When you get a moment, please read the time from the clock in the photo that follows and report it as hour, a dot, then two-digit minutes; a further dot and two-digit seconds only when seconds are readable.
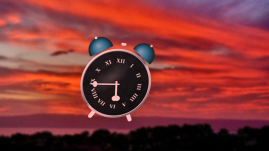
5.44
